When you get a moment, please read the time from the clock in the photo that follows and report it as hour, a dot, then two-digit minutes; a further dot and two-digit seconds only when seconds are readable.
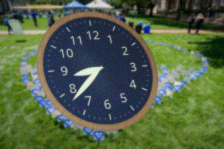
8.38
